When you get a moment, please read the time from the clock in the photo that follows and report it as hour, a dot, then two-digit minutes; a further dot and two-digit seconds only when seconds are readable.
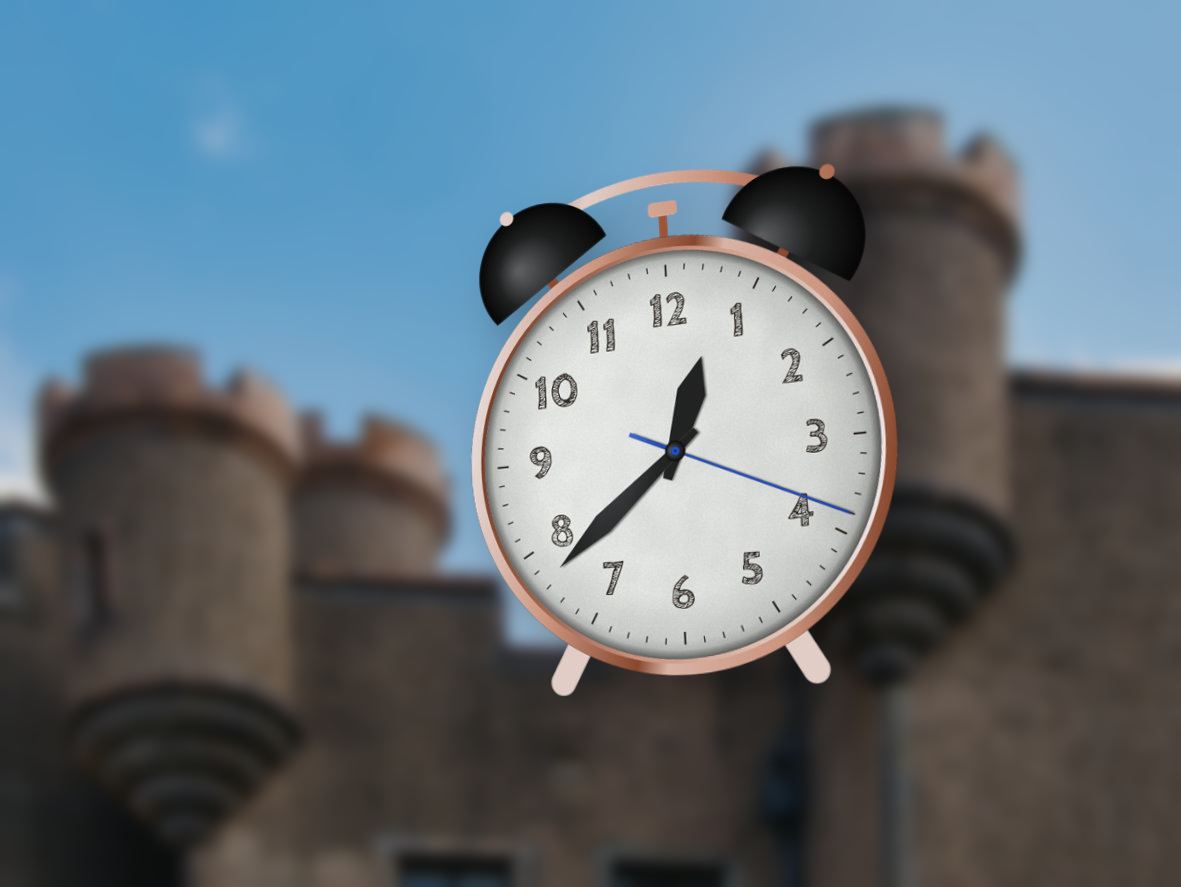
12.38.19
